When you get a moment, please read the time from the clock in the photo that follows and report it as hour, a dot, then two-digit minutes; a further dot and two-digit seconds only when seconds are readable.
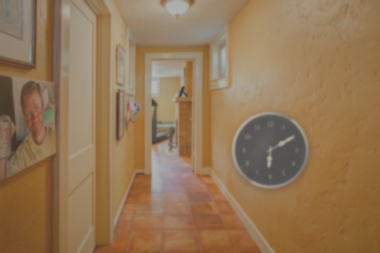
6.10
